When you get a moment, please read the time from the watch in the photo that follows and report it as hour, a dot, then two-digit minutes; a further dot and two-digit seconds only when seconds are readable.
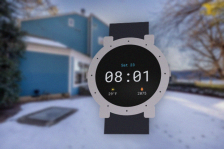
8.01
